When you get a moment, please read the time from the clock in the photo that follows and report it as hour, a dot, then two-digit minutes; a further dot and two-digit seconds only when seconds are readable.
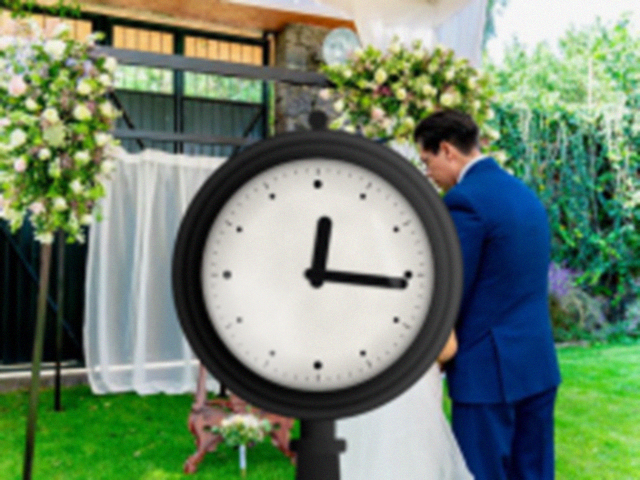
12.16
